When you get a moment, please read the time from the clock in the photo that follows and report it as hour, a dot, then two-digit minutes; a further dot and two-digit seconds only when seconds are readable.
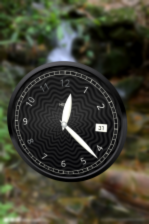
12.22
